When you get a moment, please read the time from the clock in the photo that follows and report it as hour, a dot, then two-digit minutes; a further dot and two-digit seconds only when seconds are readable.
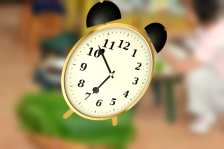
6.52
